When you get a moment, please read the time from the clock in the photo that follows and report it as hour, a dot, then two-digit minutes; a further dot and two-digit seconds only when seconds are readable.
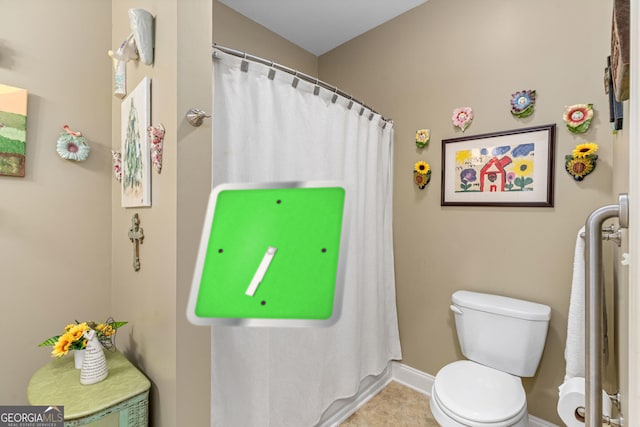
6.33
